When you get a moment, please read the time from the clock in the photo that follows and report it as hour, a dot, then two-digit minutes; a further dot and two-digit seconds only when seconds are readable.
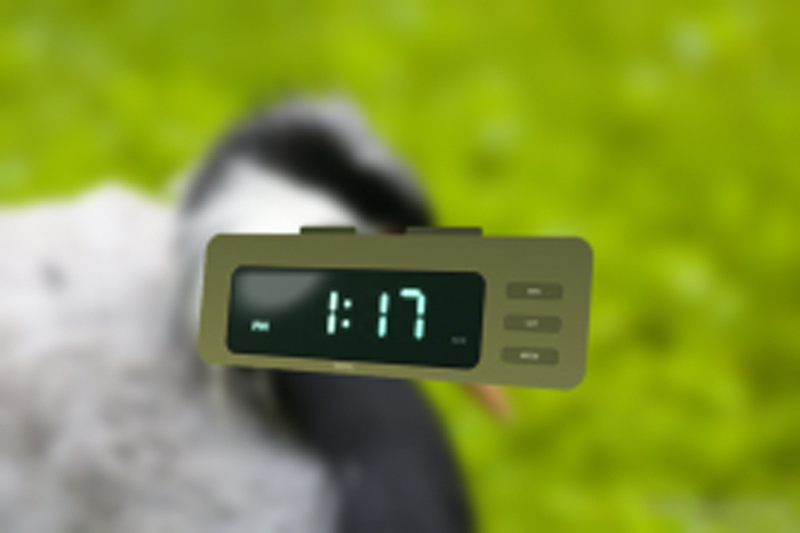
1.17
